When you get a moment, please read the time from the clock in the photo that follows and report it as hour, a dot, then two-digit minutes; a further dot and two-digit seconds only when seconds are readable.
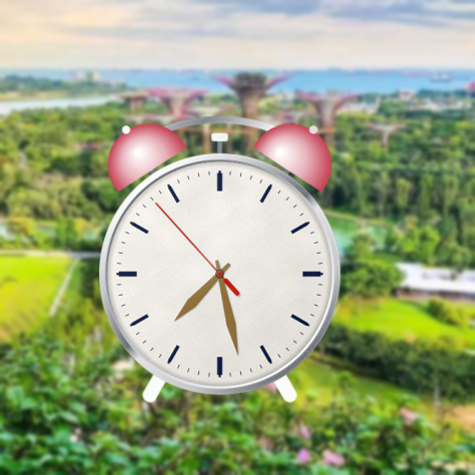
7.27.53
